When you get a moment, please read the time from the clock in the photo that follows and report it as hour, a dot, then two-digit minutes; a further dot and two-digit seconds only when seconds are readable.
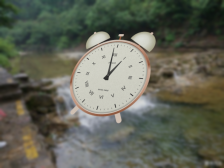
12.59
